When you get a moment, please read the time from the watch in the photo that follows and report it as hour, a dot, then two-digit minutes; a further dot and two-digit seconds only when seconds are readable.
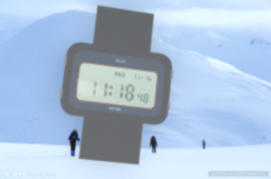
11.18.48
